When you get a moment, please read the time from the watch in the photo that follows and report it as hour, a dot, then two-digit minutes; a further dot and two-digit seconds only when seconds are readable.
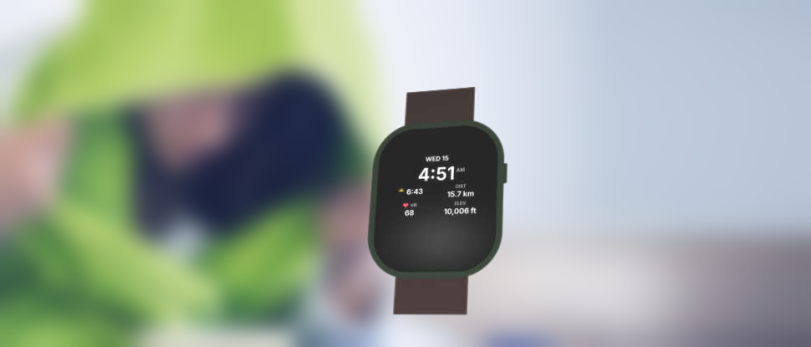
4.51
